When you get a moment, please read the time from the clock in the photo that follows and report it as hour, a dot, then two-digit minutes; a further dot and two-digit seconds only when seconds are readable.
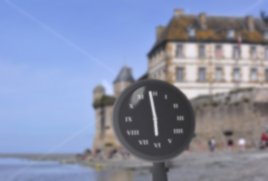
5.59
